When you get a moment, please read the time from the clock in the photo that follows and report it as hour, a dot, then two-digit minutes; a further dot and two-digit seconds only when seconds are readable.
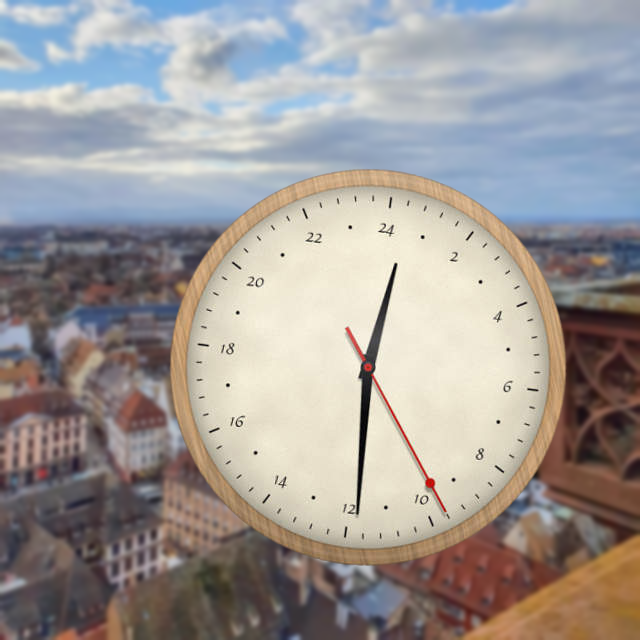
0.29.24
